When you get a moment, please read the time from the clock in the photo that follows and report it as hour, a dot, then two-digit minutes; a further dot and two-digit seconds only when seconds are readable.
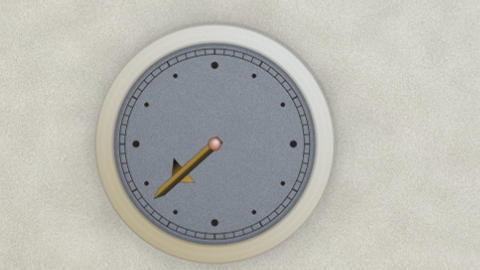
7.38
